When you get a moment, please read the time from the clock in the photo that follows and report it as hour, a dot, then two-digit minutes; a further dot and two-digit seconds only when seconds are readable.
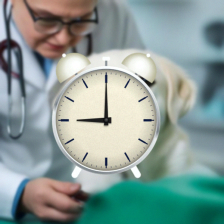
9.00
